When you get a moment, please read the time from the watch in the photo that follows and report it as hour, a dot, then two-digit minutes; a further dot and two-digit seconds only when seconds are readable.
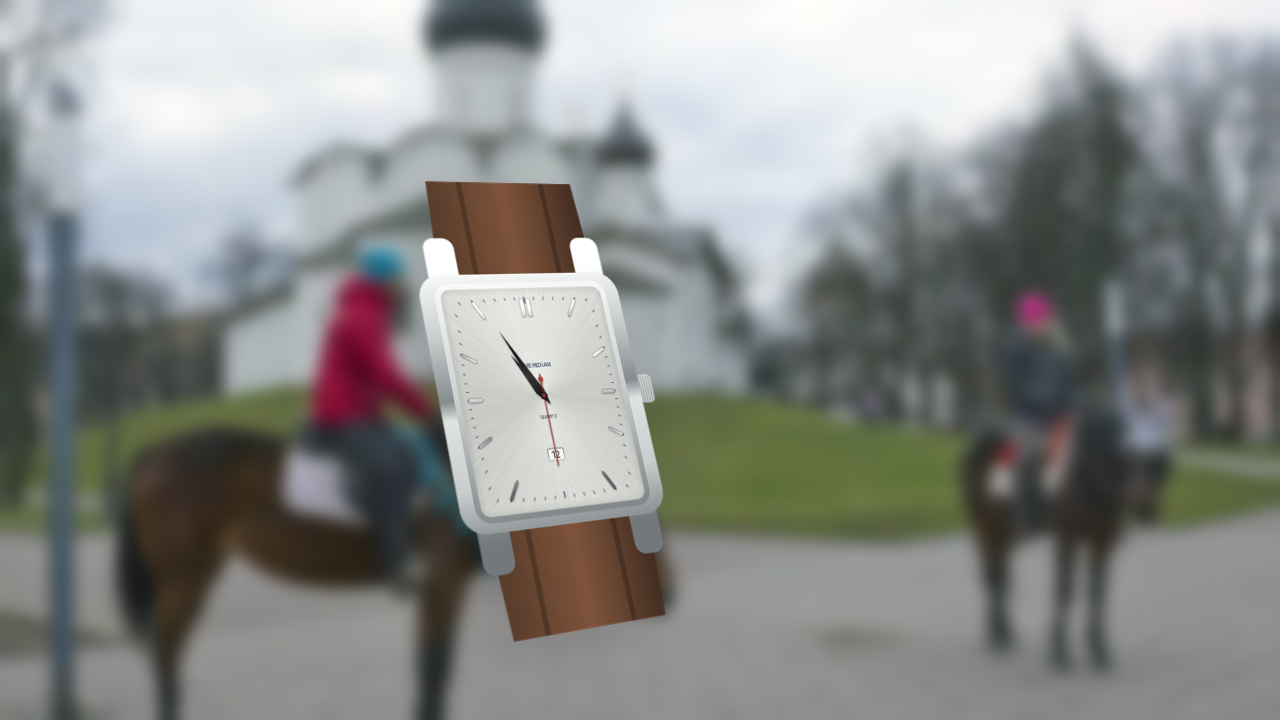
10.55.30
